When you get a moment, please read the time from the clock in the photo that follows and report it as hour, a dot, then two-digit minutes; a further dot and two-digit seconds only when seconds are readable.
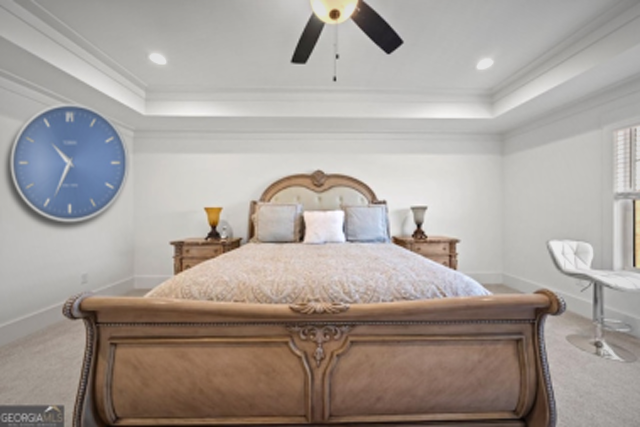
10.34
